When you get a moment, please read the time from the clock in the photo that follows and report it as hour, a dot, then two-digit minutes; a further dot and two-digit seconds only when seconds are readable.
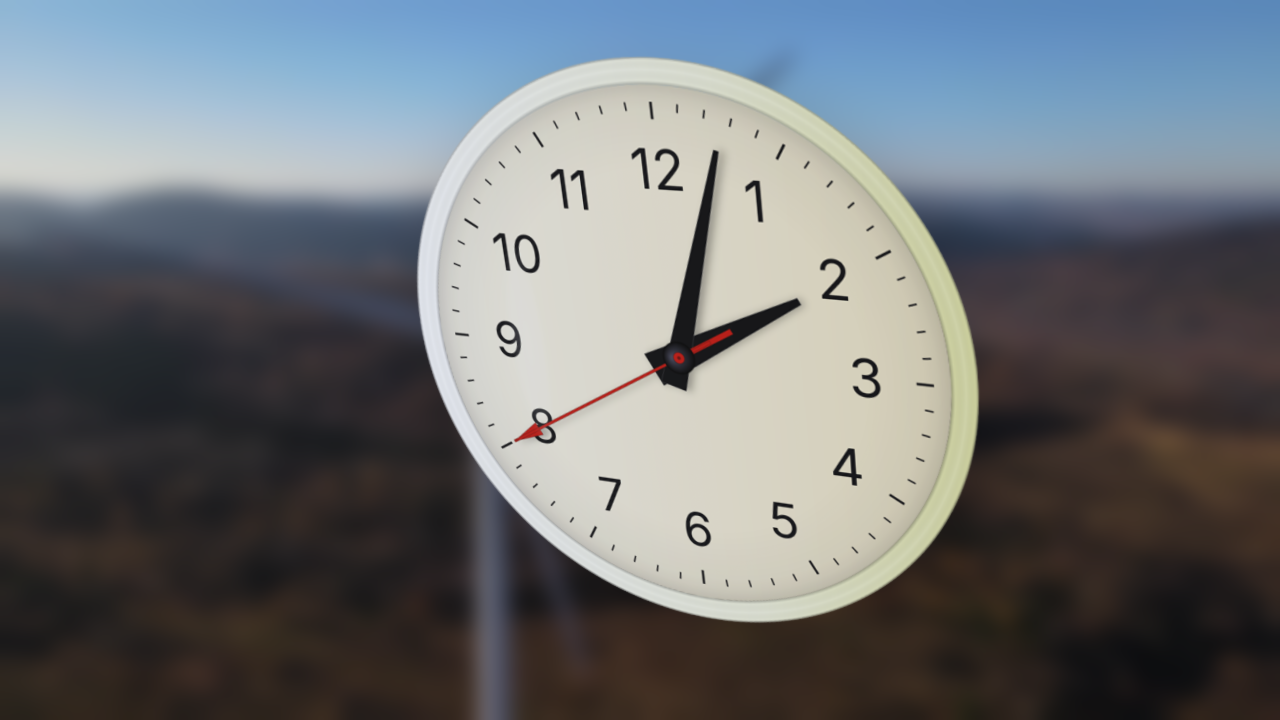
2.02.40
